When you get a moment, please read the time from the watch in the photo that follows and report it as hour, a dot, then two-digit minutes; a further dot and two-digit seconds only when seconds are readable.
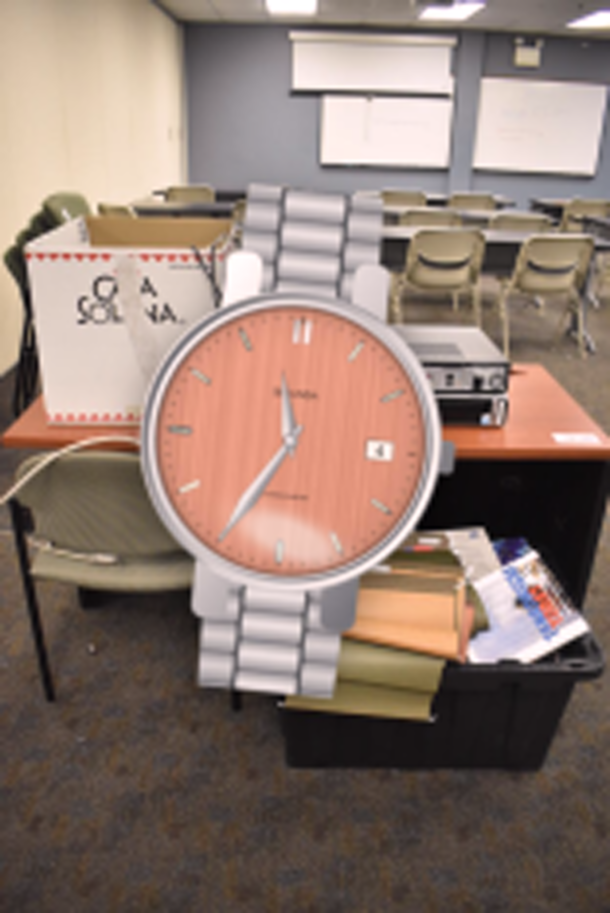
11.35
